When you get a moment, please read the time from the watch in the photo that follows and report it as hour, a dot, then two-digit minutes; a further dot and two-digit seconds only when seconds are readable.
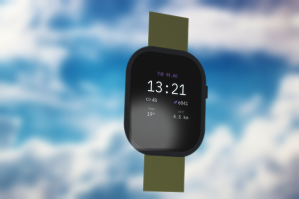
13.21
